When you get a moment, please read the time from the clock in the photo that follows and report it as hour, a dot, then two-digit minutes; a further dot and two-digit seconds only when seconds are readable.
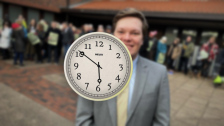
5.51
